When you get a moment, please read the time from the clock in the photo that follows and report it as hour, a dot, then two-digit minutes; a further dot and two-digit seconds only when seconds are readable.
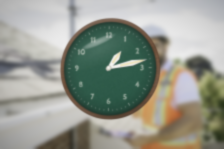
1.13
